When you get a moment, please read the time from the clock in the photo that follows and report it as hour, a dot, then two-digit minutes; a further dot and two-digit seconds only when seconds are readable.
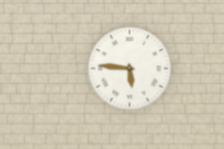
5.46
